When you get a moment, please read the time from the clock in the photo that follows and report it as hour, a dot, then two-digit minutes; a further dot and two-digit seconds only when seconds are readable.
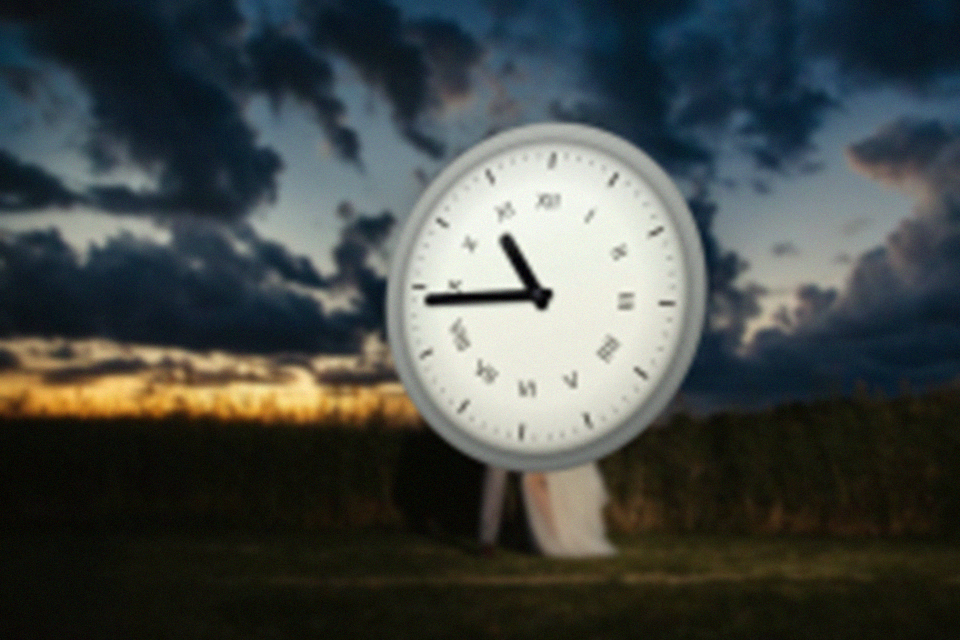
10.44
